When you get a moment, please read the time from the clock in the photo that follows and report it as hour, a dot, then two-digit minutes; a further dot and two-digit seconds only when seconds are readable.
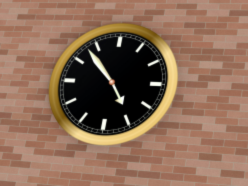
4.53
